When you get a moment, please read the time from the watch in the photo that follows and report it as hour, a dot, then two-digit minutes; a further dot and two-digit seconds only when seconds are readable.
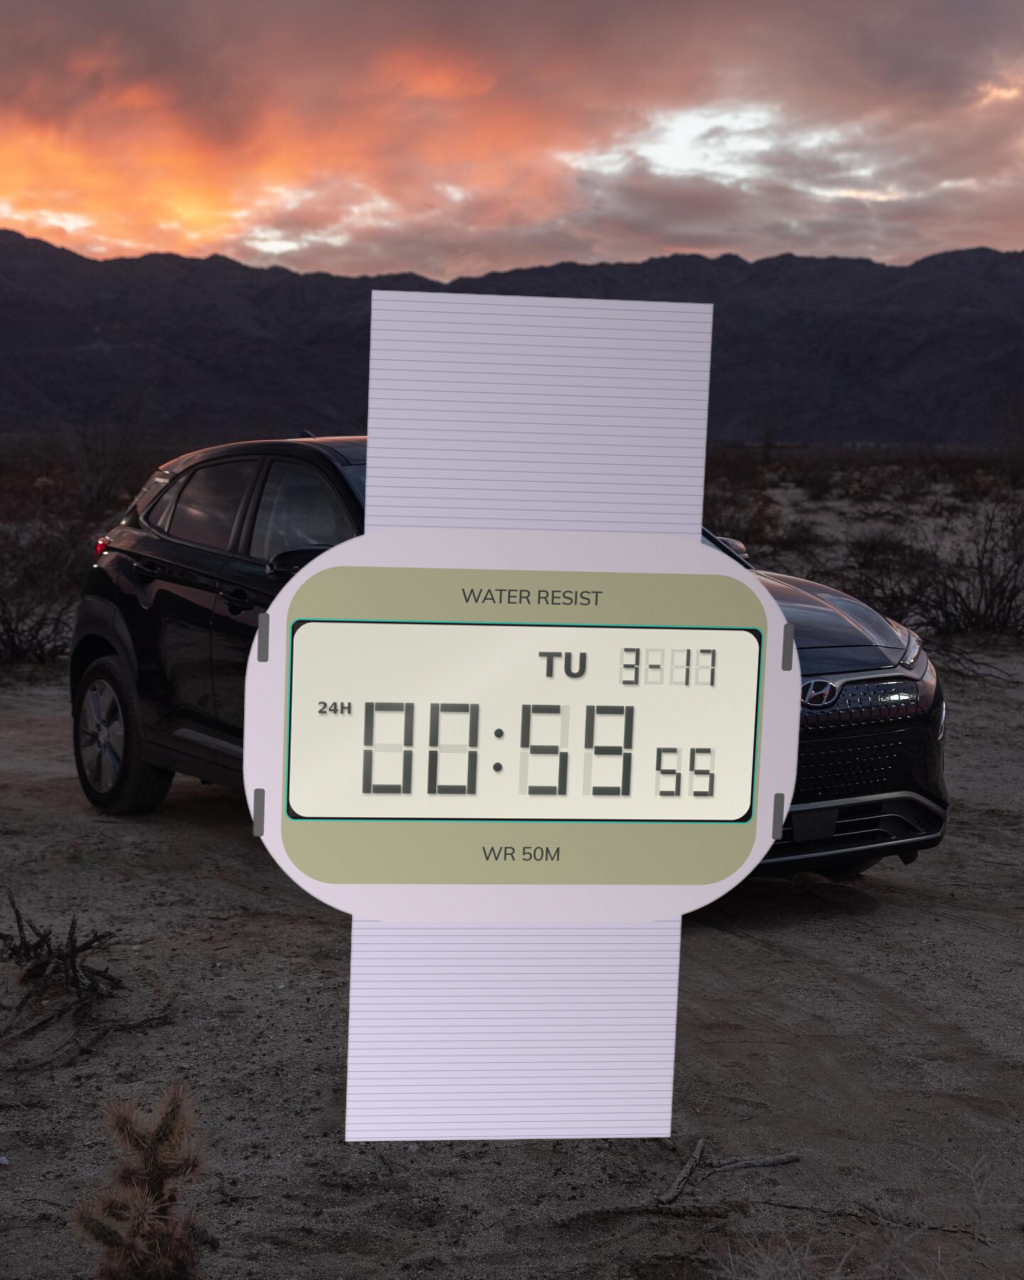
0.59.55
